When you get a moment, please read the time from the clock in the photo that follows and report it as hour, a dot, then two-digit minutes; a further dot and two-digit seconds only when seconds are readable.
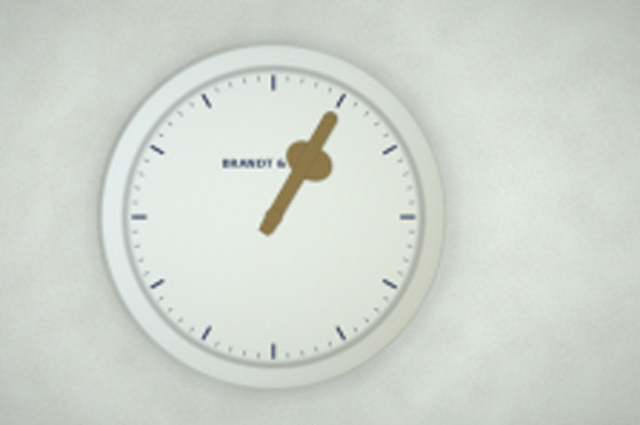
1.05
